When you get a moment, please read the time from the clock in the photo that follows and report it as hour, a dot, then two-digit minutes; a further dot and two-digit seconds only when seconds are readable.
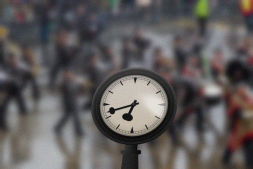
6.42
